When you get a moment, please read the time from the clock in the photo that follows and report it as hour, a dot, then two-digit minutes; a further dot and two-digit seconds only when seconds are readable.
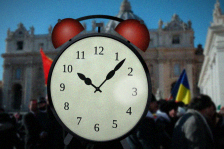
10.07
